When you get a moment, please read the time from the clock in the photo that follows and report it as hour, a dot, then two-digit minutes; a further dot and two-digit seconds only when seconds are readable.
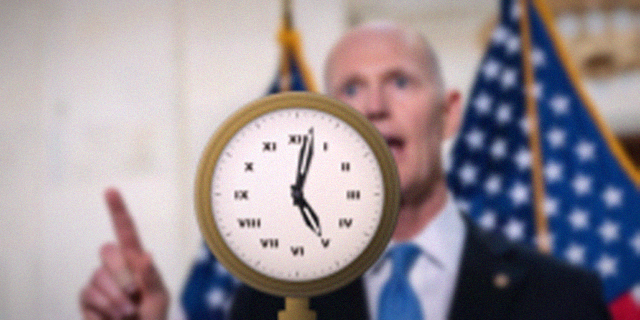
5.02
